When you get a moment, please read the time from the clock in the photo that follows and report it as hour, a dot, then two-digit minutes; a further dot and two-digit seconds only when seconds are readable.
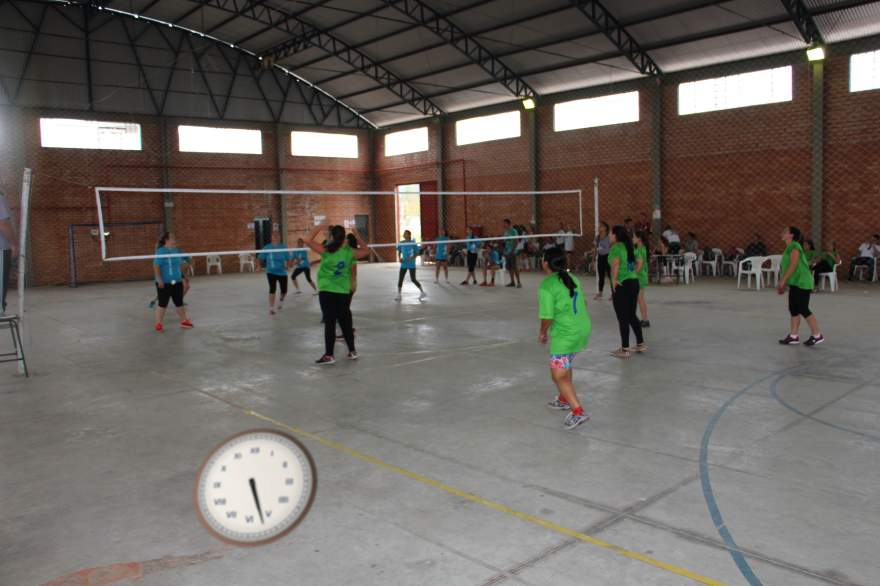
5.27
